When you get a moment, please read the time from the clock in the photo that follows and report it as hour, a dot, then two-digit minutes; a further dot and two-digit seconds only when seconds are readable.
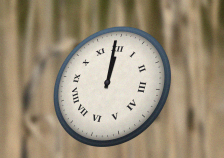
11.59
